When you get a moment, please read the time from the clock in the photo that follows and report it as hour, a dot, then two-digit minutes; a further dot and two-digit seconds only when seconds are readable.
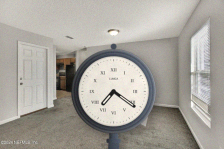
7.21
